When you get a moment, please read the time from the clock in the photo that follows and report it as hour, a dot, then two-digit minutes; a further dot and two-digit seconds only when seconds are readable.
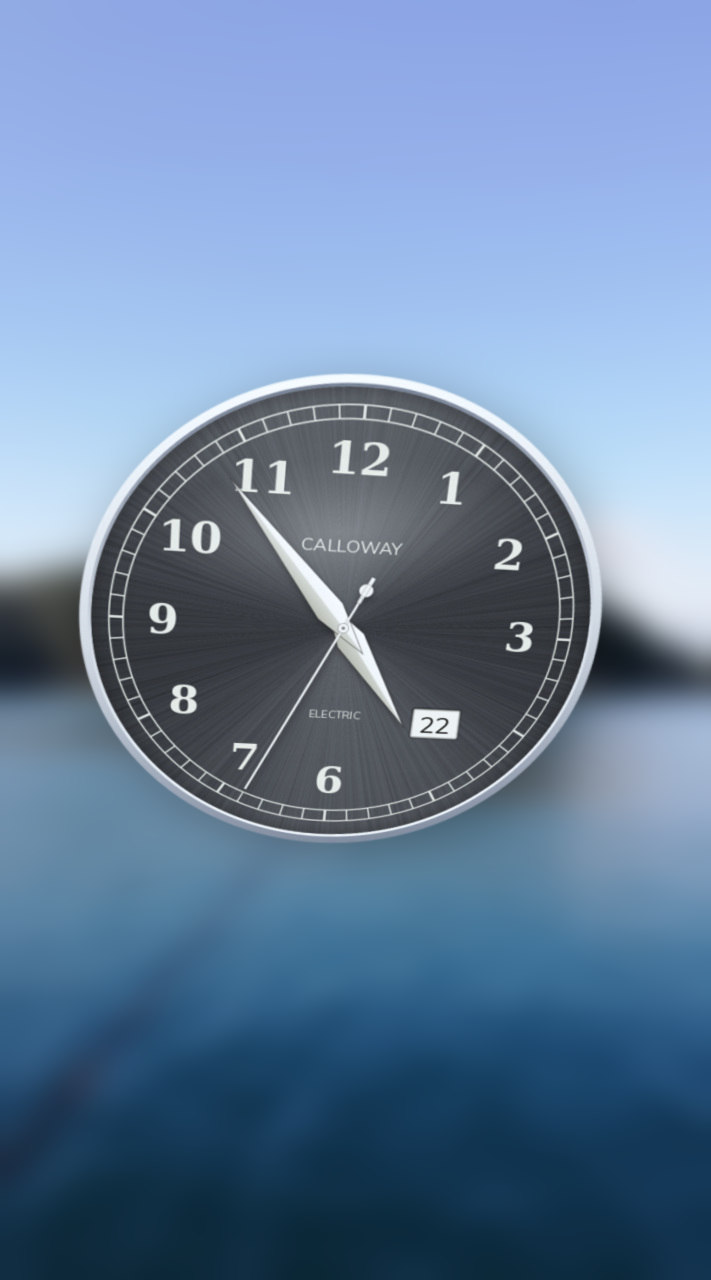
4.53.34
